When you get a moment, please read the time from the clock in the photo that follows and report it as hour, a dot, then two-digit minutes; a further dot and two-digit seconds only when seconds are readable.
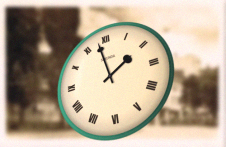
1.58
